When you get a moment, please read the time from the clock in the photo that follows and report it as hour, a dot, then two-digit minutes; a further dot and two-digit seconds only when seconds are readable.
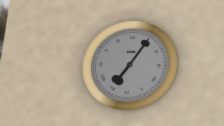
7.05
